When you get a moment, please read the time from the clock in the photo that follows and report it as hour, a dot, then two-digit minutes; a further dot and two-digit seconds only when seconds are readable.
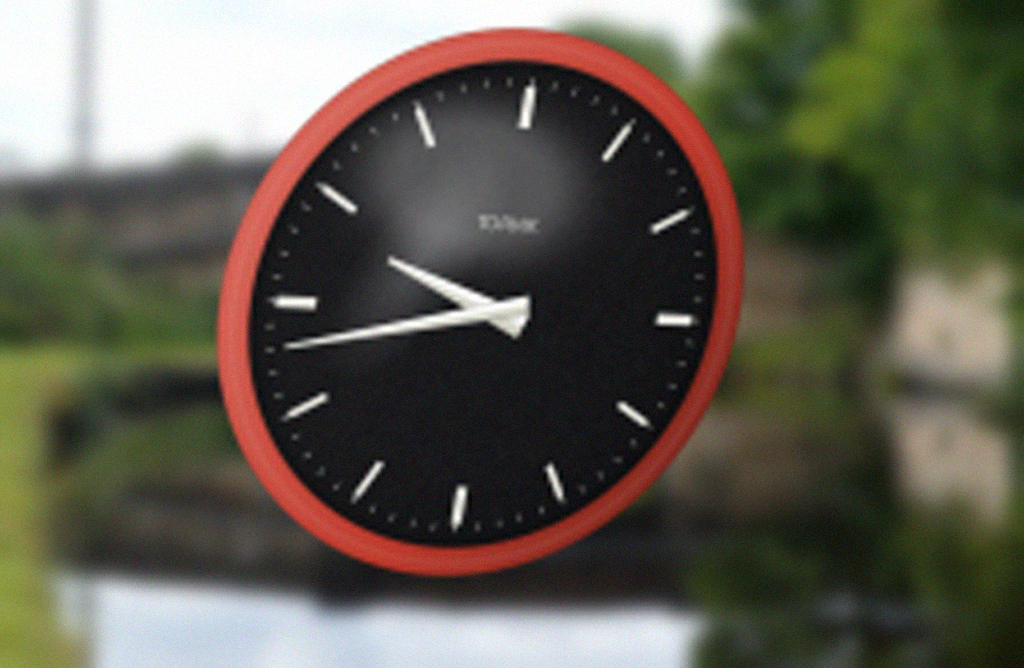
9.43
